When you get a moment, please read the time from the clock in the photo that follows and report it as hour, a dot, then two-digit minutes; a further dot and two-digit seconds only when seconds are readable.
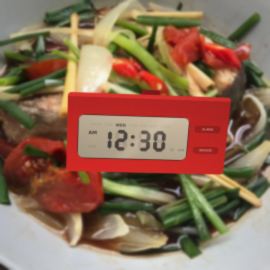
12.30
